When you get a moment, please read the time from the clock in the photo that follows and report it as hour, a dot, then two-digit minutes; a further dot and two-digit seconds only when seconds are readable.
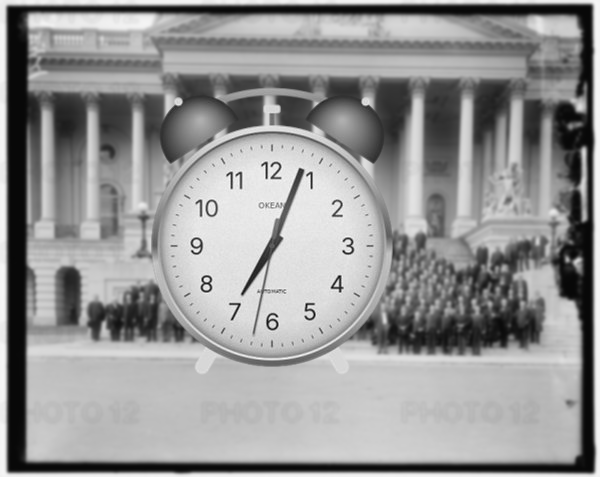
7.03.32
